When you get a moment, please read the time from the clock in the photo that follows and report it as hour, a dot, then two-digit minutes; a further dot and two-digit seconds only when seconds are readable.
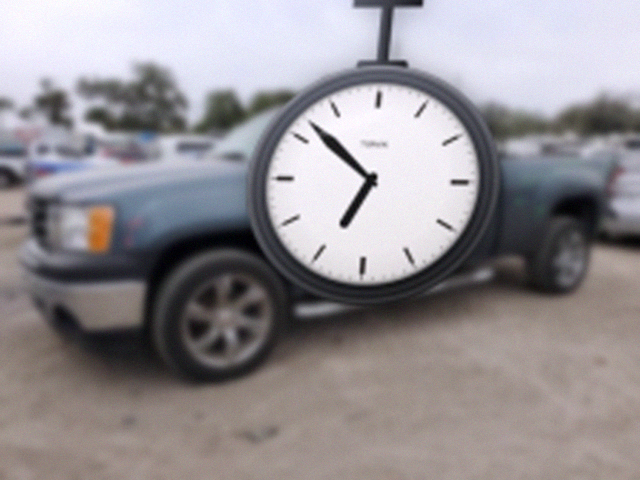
6.52
